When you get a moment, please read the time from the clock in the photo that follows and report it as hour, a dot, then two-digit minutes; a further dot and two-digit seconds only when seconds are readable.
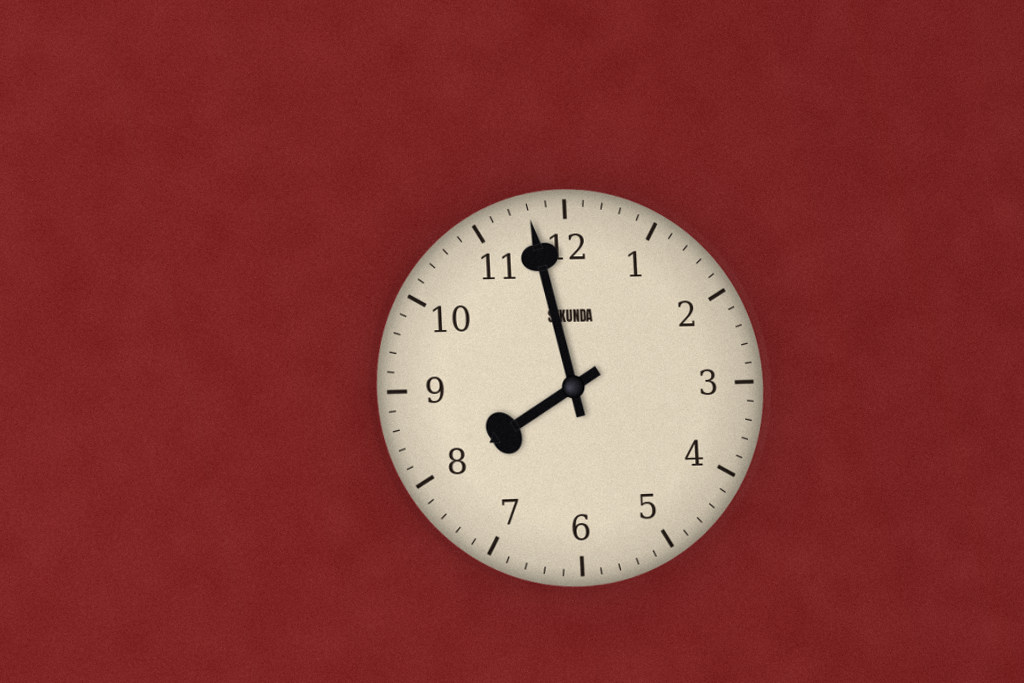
7.58
